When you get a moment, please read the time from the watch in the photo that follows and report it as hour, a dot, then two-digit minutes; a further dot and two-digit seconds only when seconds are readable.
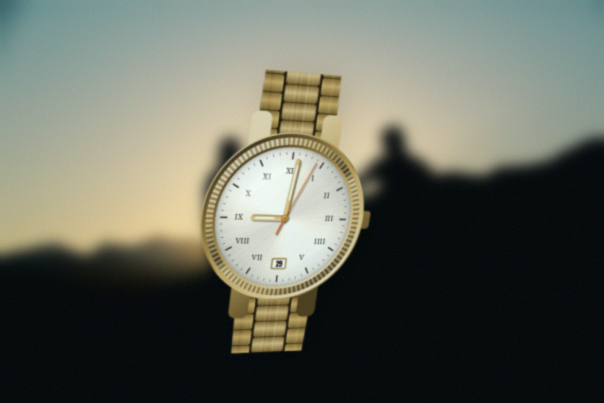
9.01.04
